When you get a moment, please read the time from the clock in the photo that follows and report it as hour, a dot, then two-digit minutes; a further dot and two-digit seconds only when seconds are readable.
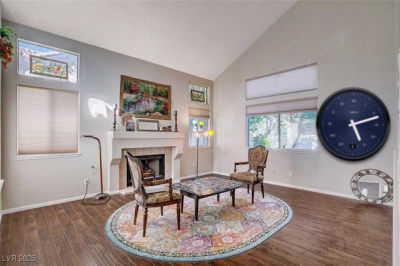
5.12
